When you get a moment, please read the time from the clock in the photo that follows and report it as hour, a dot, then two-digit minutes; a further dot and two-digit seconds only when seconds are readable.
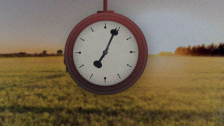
7.04
